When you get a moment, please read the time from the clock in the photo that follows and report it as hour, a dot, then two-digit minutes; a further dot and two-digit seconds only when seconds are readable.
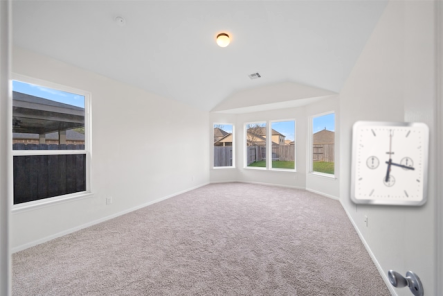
6.17
